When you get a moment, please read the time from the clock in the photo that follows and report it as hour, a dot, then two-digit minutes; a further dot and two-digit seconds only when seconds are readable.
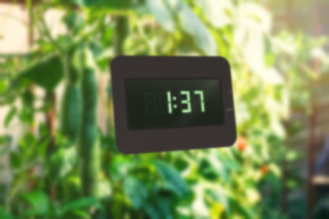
1.37
